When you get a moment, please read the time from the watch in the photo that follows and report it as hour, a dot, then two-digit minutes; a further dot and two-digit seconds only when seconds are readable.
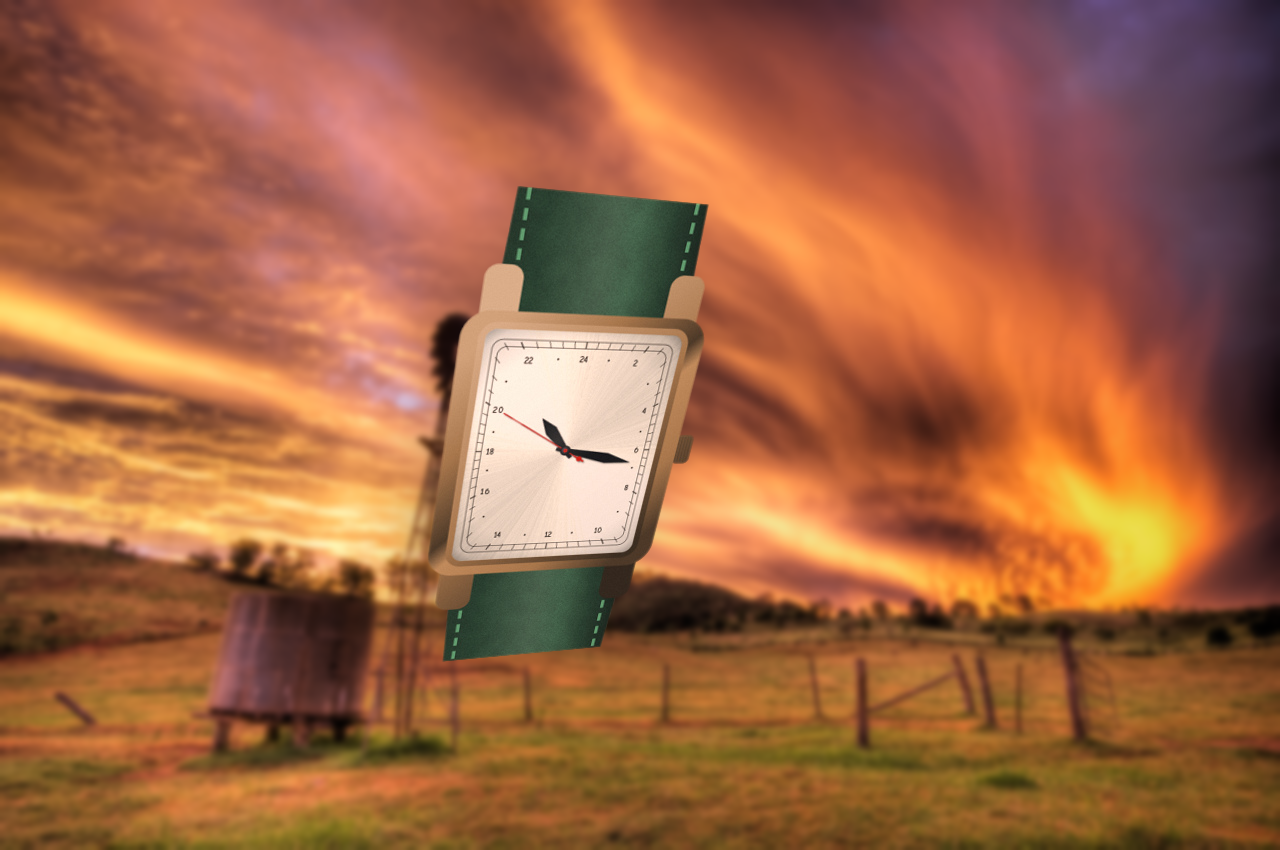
21.16.50
